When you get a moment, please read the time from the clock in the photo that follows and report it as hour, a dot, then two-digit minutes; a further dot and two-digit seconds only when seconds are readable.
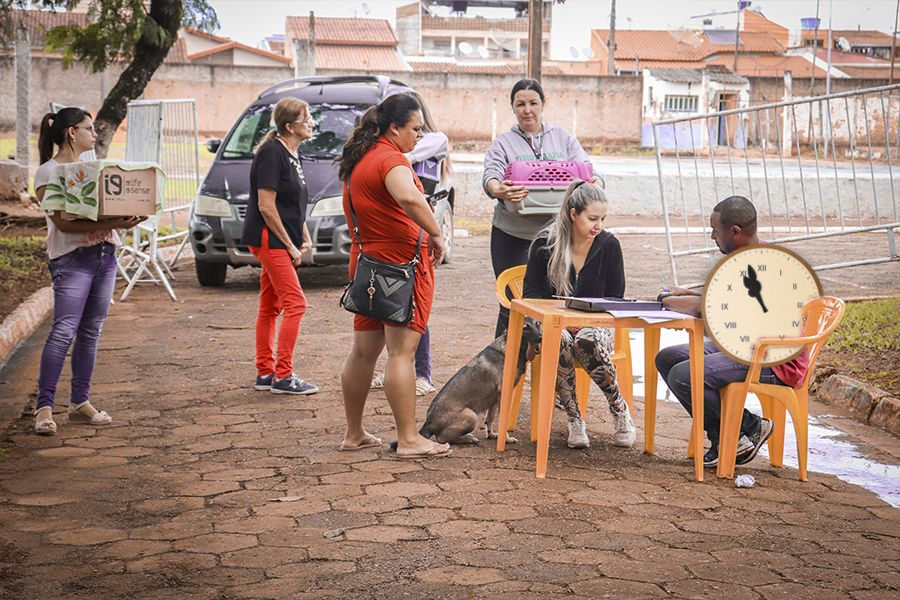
10.57
